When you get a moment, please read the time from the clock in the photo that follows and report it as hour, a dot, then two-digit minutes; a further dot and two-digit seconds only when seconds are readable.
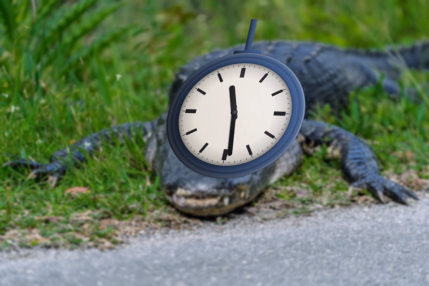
11.29
